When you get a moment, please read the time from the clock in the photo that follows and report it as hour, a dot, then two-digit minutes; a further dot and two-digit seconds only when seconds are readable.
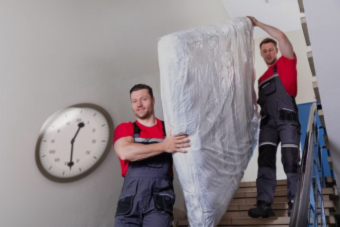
12.28
